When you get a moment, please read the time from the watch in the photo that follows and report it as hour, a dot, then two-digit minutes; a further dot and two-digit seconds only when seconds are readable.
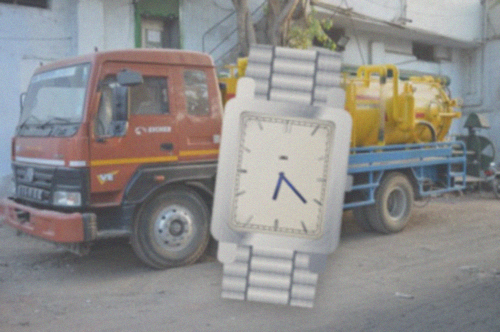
6.22
